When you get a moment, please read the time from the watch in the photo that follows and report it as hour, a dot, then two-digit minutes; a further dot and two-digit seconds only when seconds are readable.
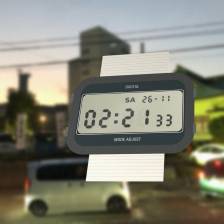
2.21.33
